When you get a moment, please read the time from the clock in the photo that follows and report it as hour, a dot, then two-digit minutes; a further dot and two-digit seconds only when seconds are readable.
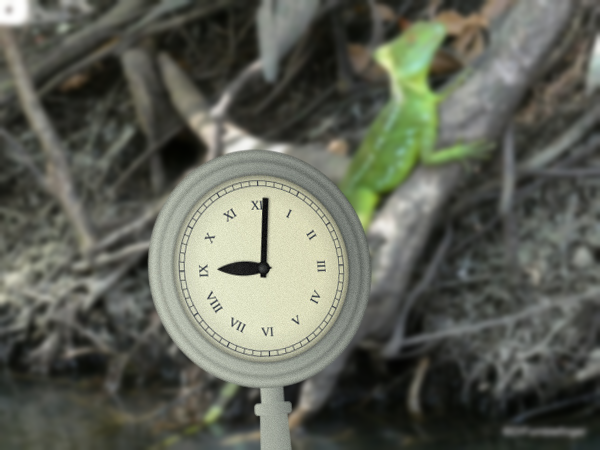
9.01
